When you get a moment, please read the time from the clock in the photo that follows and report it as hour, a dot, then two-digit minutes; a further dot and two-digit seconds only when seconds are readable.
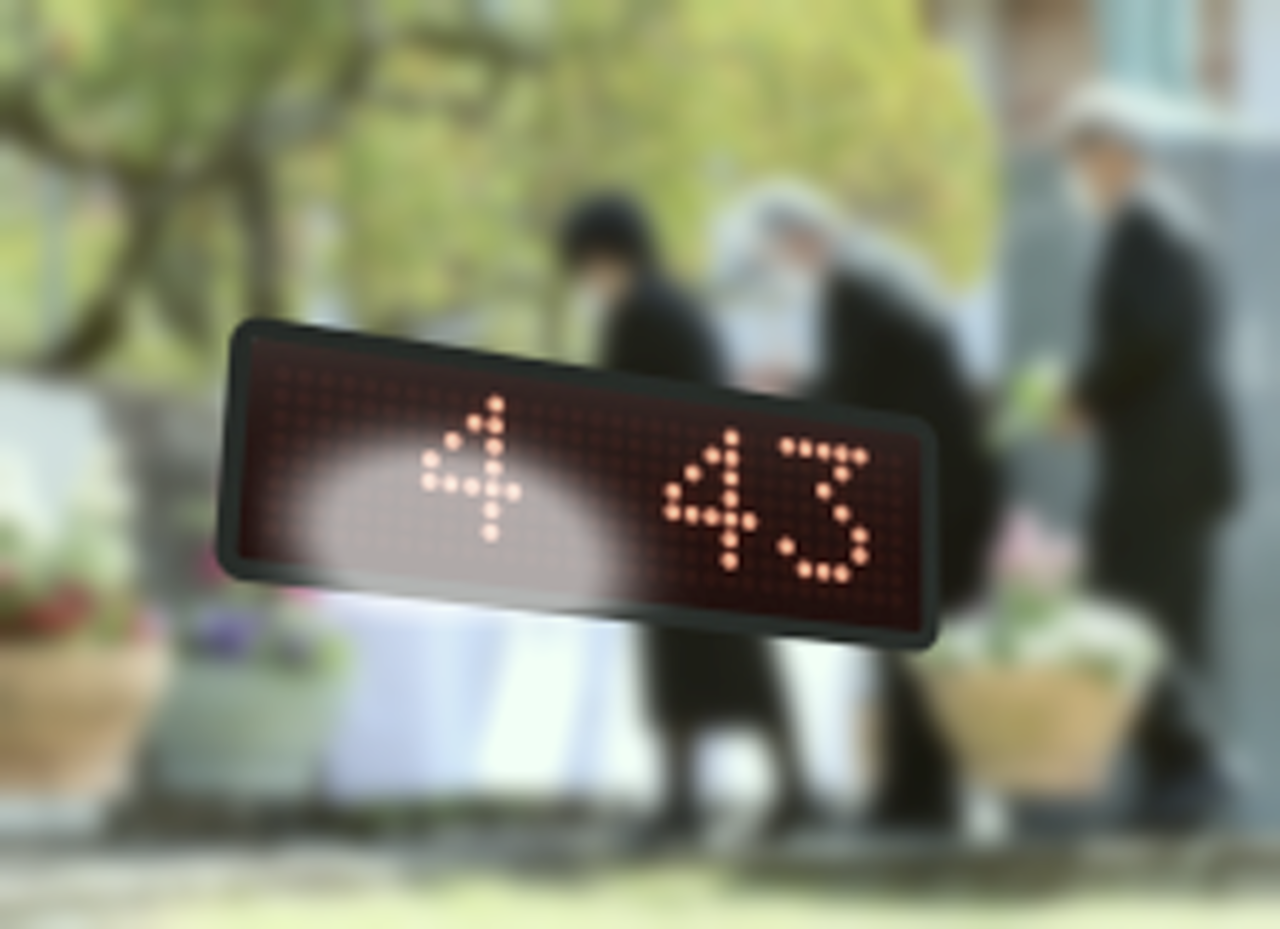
4.43
